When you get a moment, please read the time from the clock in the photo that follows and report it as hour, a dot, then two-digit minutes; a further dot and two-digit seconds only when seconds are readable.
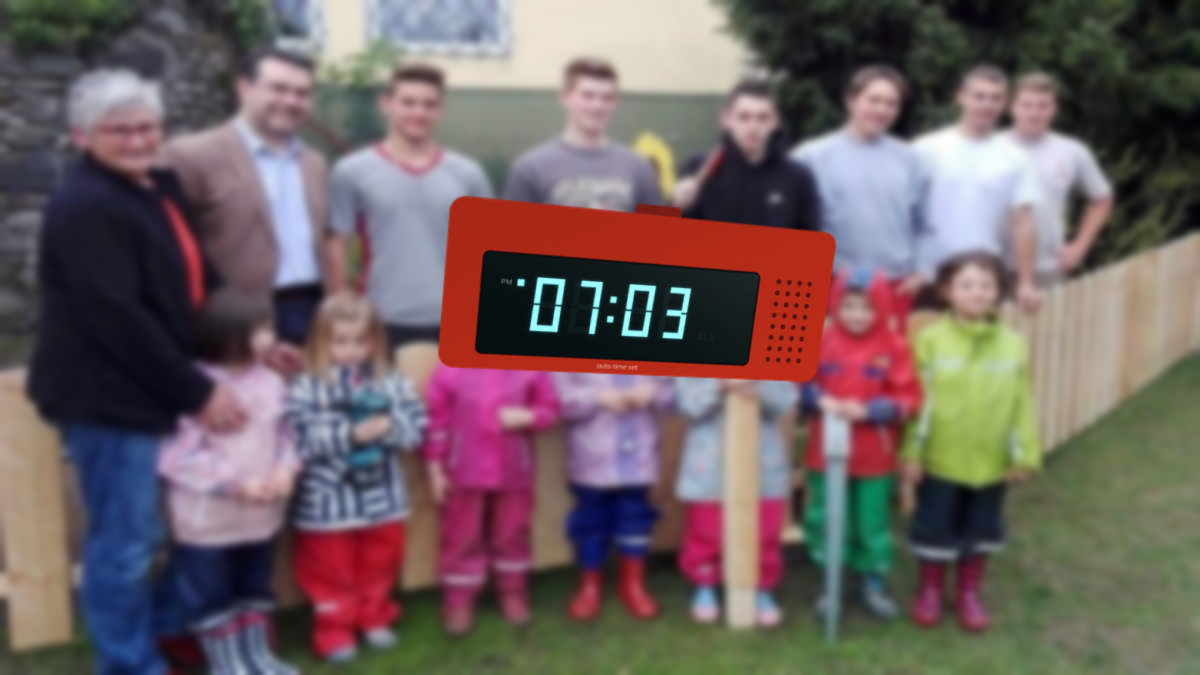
7.03
